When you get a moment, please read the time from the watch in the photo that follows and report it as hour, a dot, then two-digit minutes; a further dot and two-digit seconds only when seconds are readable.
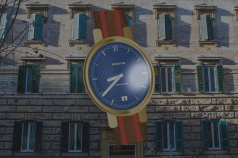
8.39
